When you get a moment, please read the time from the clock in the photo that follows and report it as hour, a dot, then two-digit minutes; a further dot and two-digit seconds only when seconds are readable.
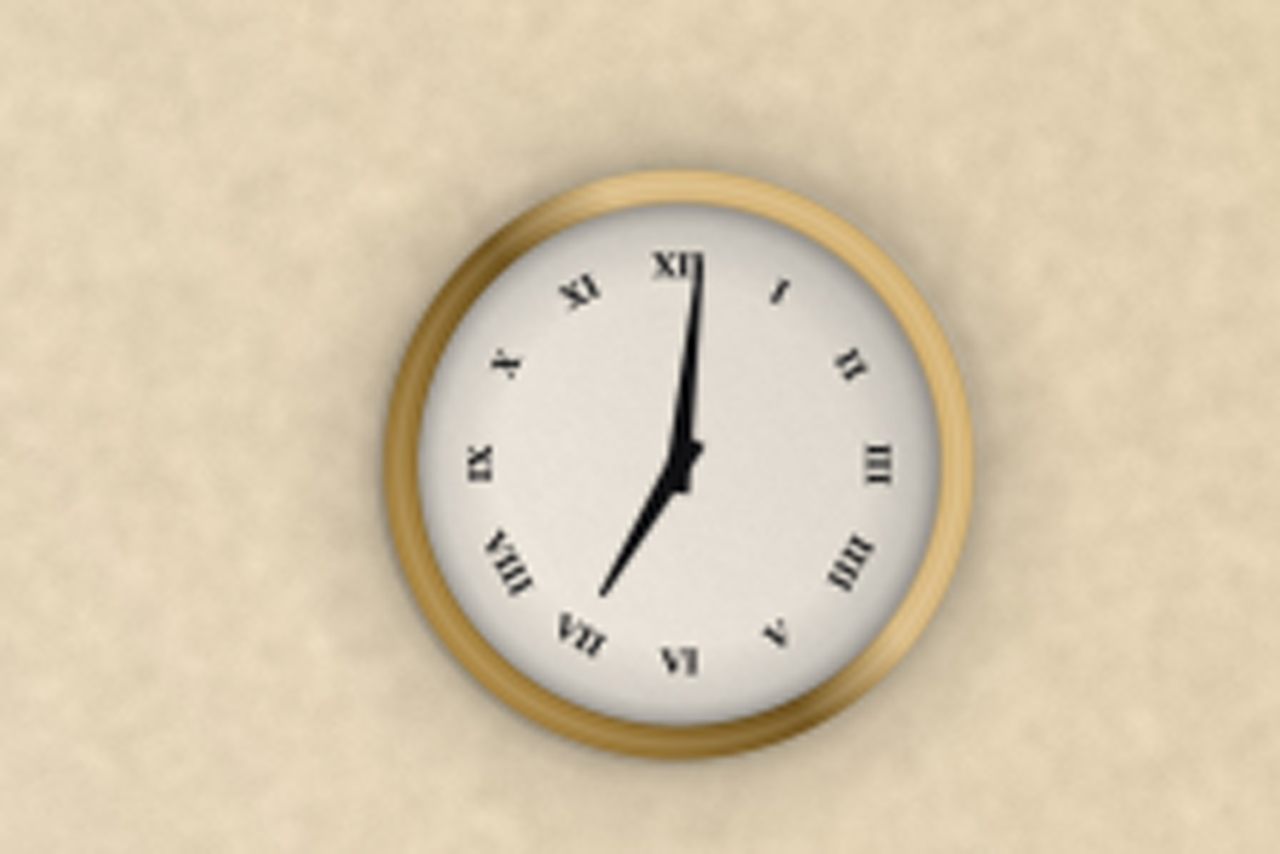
7.01
